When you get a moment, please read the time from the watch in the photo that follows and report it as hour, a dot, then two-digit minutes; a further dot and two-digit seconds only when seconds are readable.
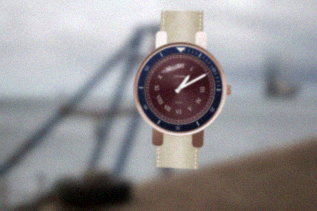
1.10
